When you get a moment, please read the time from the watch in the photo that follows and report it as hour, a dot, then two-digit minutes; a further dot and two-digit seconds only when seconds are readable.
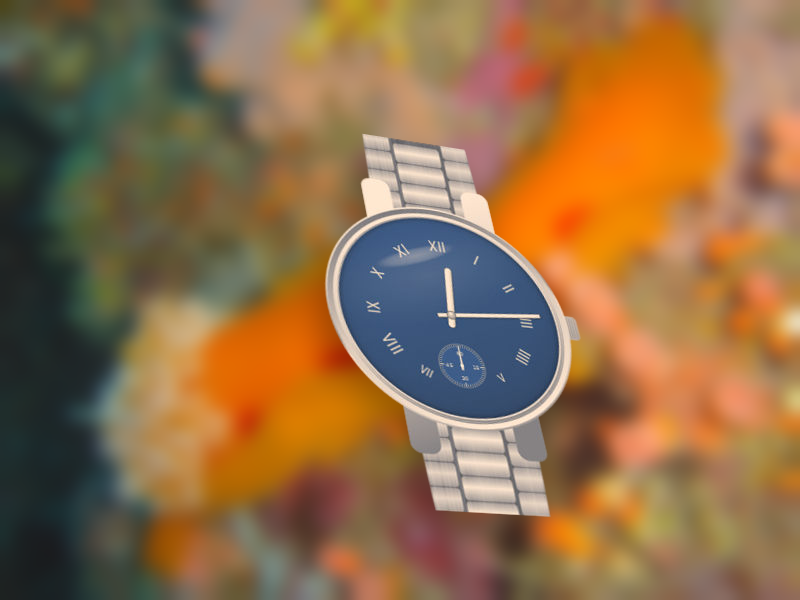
12.14
